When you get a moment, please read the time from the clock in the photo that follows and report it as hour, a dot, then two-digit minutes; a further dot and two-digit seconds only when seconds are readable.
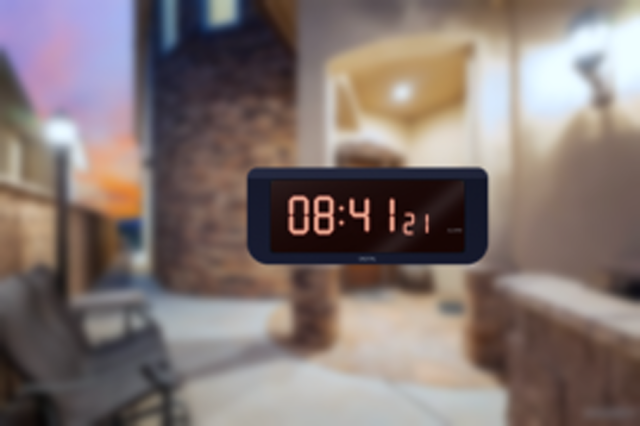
8.41.21
